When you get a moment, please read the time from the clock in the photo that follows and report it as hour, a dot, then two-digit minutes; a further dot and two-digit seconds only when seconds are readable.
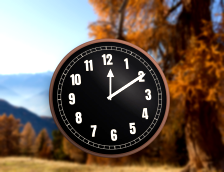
12.10
